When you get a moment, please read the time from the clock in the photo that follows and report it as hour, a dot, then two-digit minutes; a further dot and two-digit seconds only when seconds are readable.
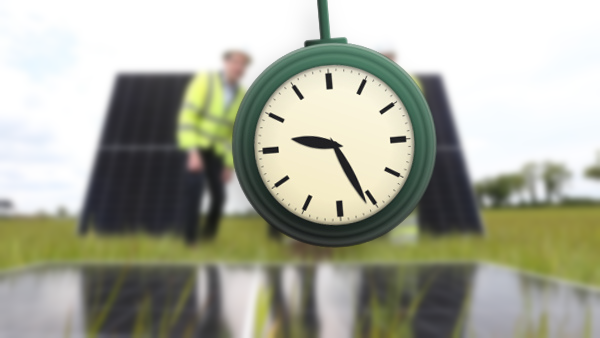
9.26
